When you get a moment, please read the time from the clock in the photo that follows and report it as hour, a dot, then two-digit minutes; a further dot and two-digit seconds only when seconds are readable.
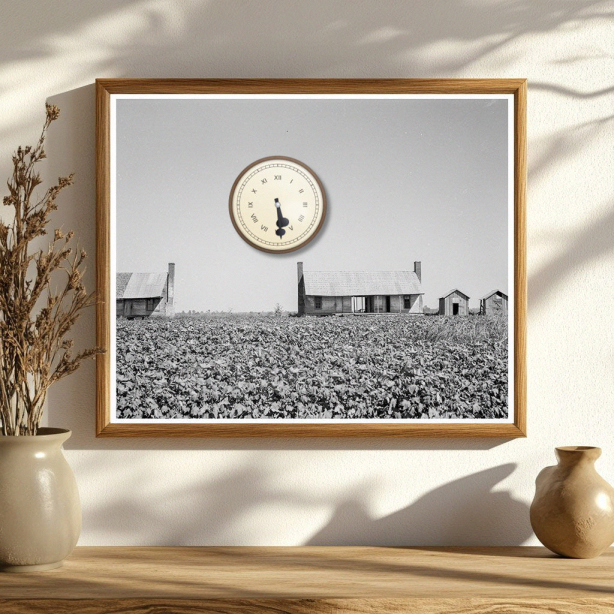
5.29
